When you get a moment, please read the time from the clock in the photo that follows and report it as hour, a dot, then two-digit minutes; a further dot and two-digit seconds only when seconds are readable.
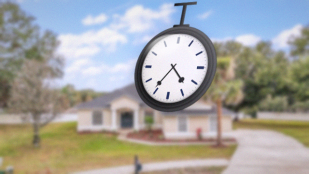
4.36
